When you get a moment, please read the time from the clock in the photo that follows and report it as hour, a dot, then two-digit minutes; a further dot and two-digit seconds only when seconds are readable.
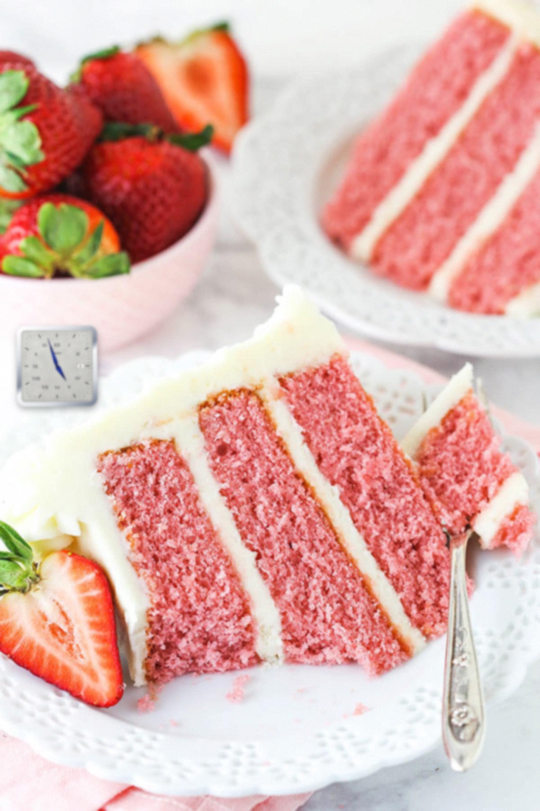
4.57
